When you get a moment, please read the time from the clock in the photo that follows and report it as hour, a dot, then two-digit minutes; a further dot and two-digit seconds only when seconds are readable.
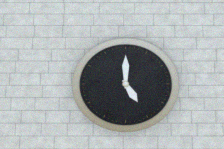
5.00
